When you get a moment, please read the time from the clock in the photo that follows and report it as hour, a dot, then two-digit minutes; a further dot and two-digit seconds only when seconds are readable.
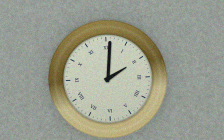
2.01
